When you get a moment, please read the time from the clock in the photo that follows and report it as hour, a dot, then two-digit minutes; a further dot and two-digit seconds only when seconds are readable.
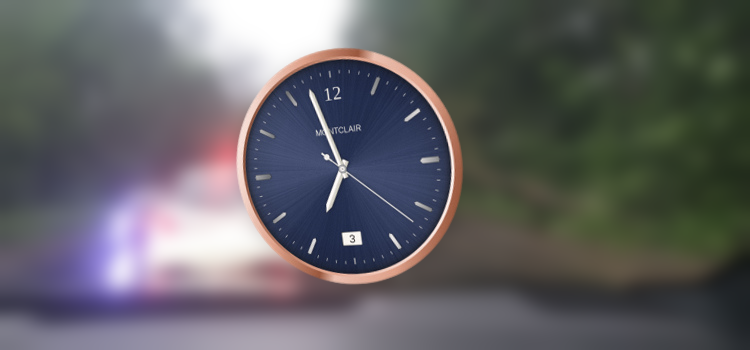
6.57.22
